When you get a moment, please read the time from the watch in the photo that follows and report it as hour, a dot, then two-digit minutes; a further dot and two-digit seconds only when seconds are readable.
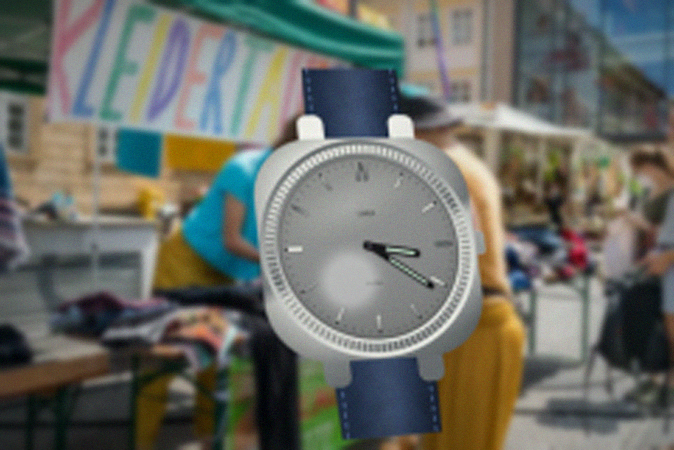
3.21
